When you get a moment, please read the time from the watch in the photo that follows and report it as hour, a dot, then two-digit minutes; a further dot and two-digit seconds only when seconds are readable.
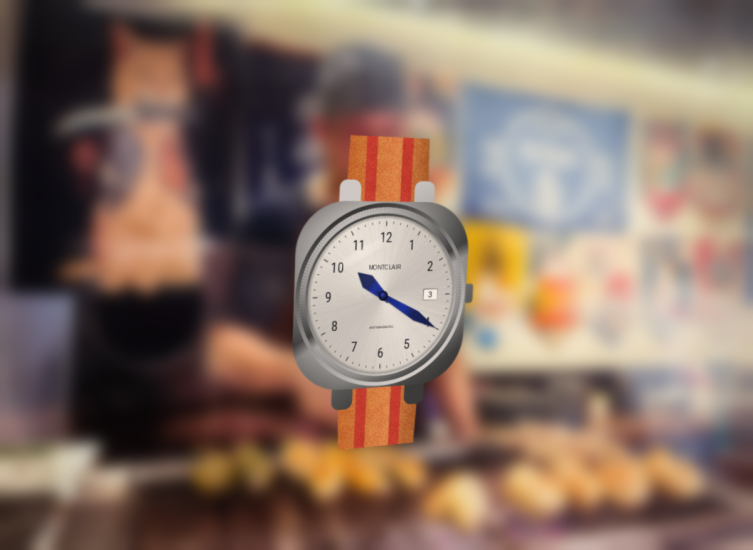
10.20
